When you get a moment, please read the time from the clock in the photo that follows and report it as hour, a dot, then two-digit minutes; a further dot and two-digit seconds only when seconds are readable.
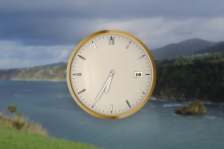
6.35
